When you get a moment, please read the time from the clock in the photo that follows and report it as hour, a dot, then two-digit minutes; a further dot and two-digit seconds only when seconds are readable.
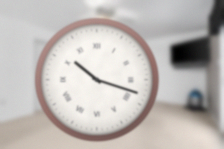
10.18
